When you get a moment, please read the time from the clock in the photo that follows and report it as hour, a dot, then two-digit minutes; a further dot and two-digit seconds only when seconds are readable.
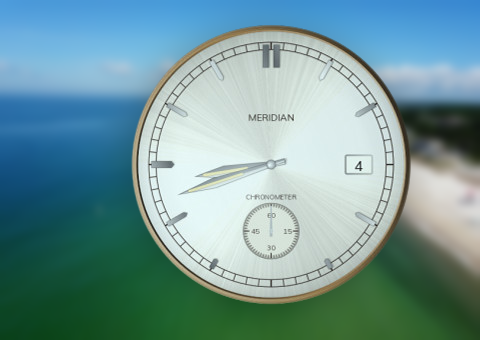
8.42
